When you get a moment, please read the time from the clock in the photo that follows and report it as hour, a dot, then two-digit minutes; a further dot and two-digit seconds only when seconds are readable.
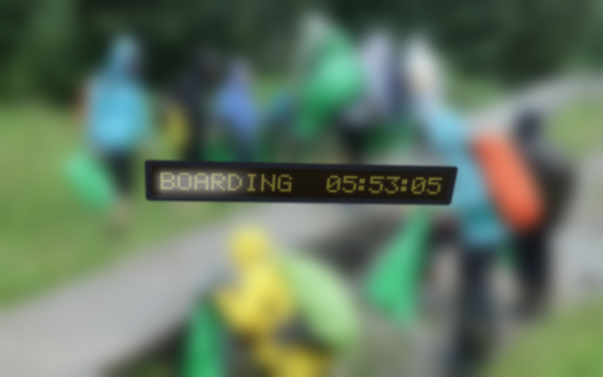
5.53.05
